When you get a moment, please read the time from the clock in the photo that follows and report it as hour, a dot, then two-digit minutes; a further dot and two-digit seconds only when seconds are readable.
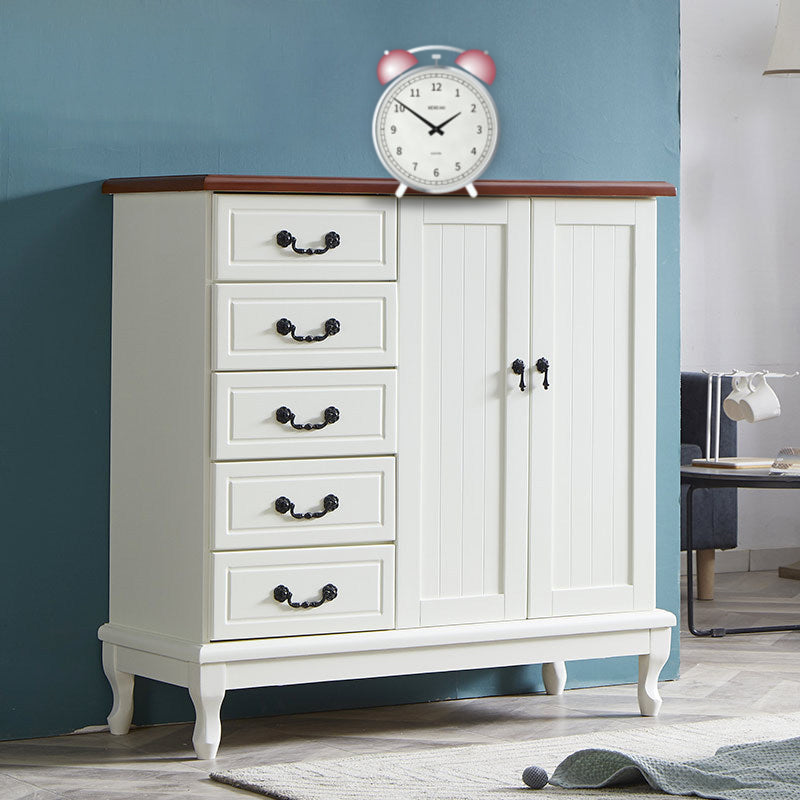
1.51
